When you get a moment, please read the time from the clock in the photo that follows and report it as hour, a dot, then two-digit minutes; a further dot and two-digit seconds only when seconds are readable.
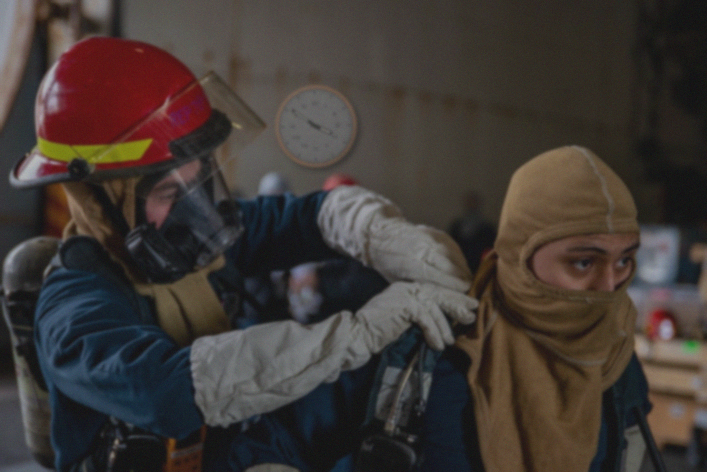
3.51
